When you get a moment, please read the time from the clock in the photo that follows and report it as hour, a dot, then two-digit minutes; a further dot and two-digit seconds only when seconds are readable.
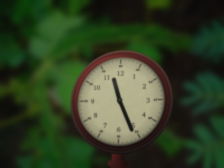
11.26
